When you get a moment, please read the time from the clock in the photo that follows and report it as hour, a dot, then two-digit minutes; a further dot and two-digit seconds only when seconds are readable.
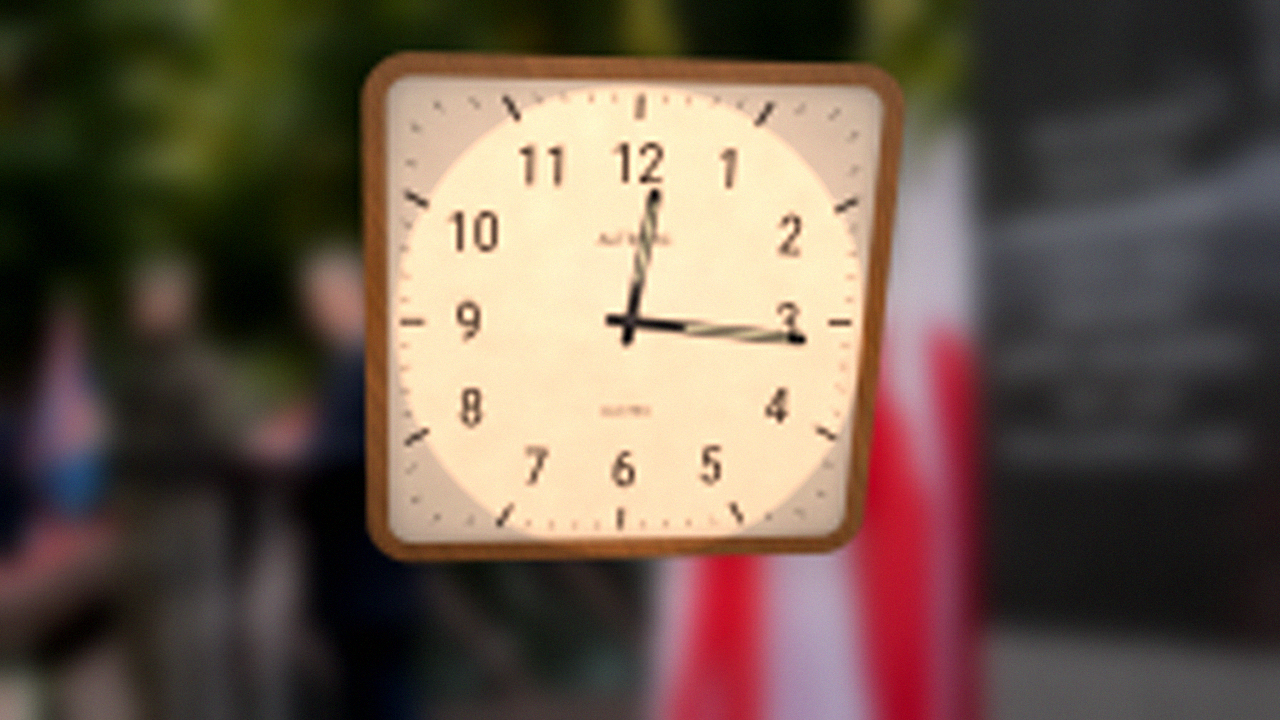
12.16
